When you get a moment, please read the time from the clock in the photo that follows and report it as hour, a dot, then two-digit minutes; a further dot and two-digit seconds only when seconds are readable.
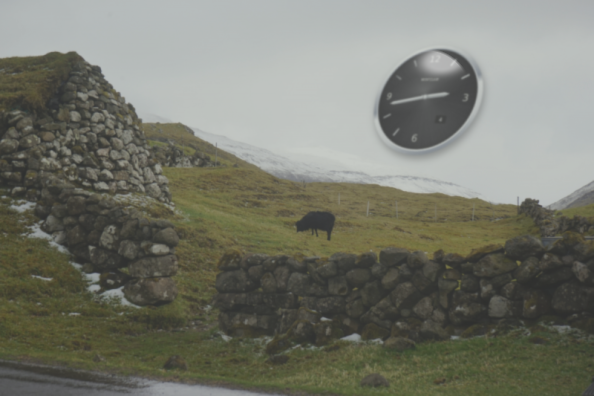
2.43
